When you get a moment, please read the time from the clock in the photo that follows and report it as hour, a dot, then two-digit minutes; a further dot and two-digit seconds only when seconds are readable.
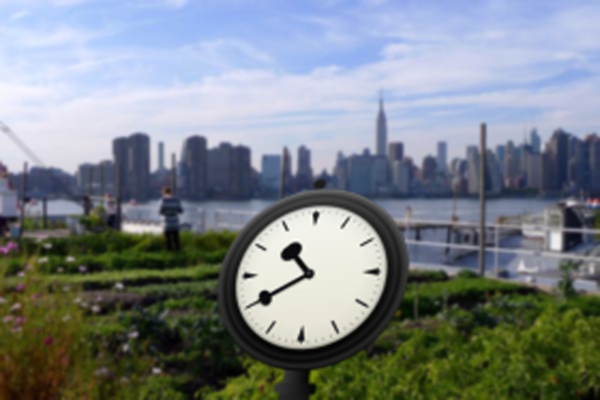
10.40
